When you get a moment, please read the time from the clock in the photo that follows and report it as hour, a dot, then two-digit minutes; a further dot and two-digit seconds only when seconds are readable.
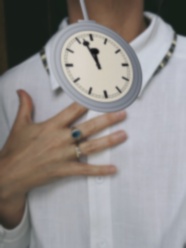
11.57
